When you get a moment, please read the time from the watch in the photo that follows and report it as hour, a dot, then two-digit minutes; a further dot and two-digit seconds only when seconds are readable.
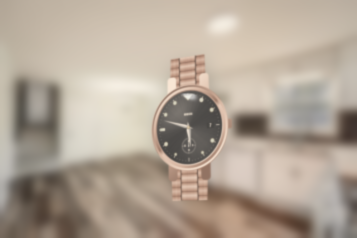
5.48
